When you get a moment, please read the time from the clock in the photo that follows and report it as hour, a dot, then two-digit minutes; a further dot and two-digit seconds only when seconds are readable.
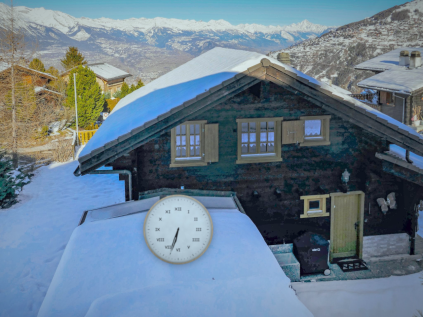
6.33
